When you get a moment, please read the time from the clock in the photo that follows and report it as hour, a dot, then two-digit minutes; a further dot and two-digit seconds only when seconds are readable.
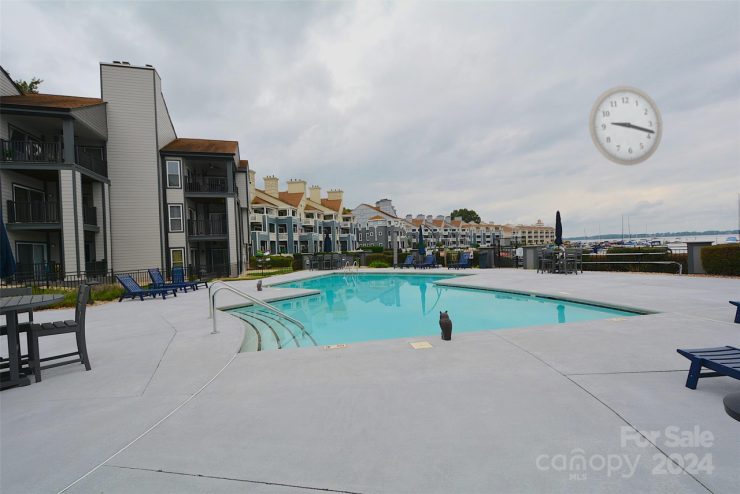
9.18
